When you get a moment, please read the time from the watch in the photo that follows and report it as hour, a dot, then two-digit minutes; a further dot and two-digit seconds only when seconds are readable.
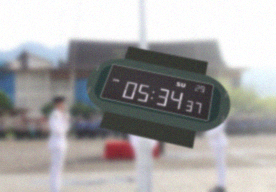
5.34.37
